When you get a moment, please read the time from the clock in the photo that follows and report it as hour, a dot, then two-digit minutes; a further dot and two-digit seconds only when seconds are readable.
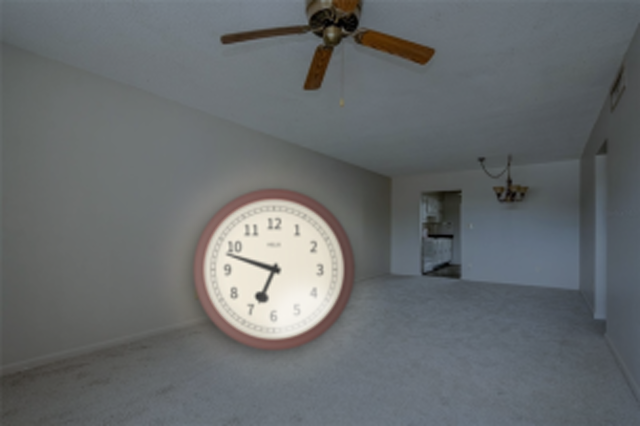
6.48
